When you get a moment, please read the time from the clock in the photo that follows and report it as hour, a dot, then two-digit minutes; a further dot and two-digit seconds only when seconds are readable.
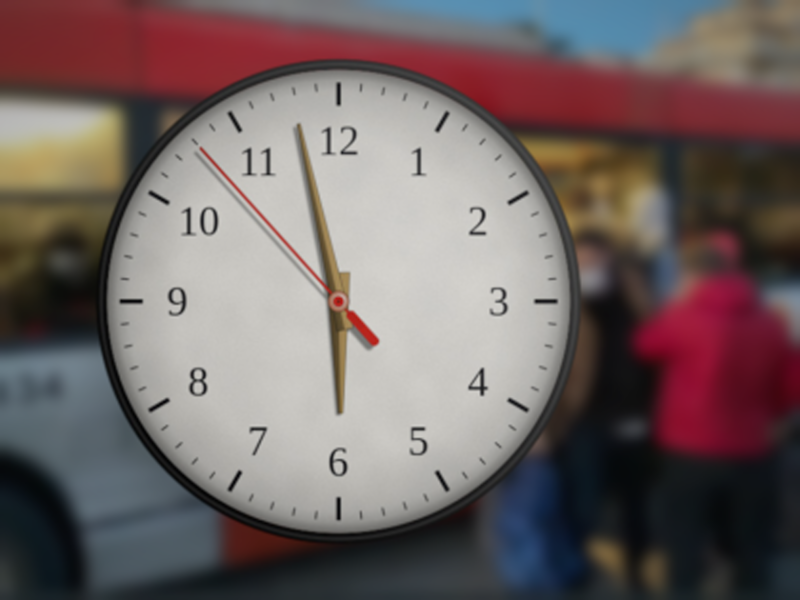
5.57.53
